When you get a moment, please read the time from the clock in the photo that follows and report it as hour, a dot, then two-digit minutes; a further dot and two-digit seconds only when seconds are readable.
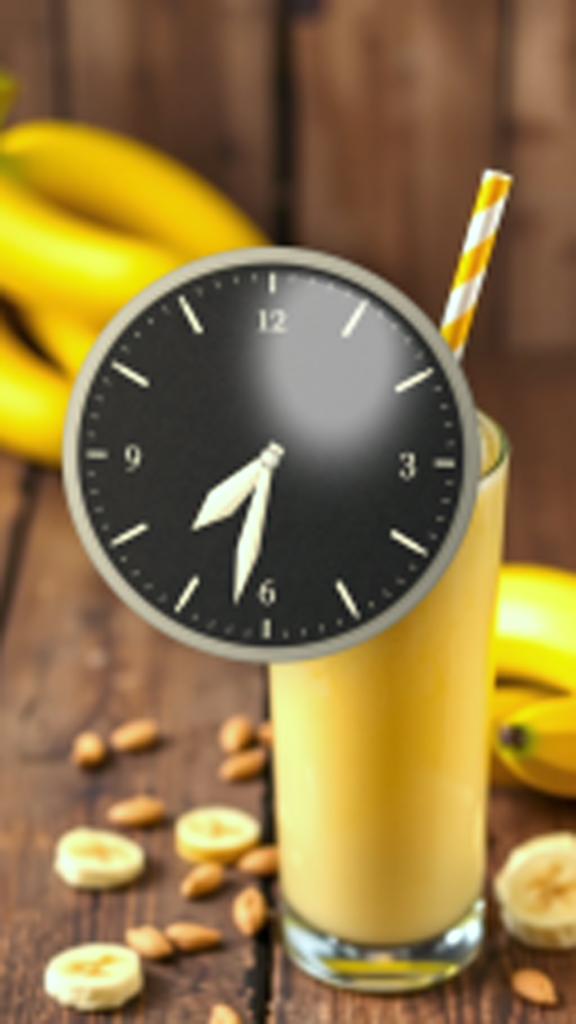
7.32
